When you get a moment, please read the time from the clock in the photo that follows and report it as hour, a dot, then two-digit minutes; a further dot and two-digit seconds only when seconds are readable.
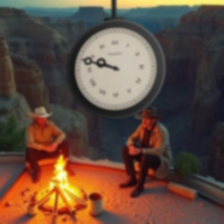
9.48
